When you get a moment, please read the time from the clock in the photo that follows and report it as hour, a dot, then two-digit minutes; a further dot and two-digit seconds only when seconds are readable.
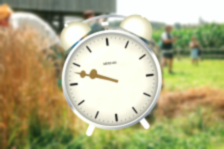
9.48
